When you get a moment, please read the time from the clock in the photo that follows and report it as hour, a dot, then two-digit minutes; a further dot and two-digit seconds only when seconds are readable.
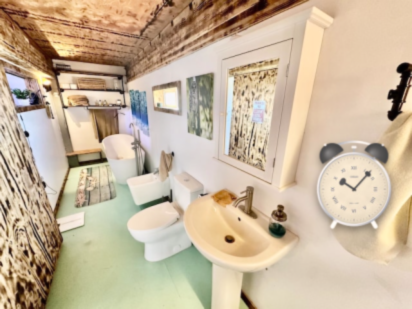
10.07
